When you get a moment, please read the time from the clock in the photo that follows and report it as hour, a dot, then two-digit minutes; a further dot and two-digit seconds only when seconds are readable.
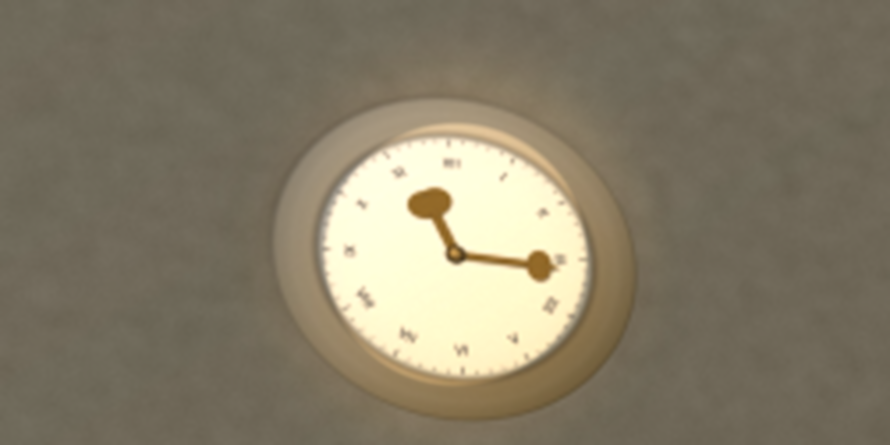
11.16
